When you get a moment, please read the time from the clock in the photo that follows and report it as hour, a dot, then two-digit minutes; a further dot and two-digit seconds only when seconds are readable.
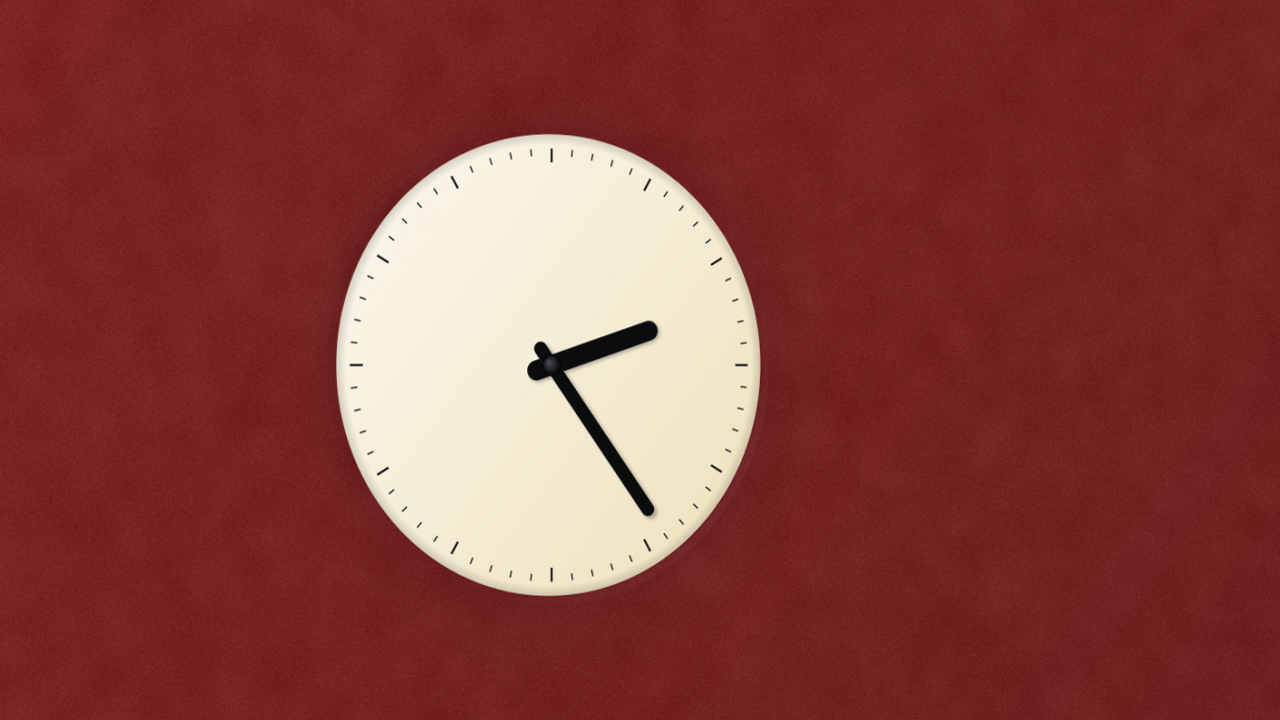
2.24
